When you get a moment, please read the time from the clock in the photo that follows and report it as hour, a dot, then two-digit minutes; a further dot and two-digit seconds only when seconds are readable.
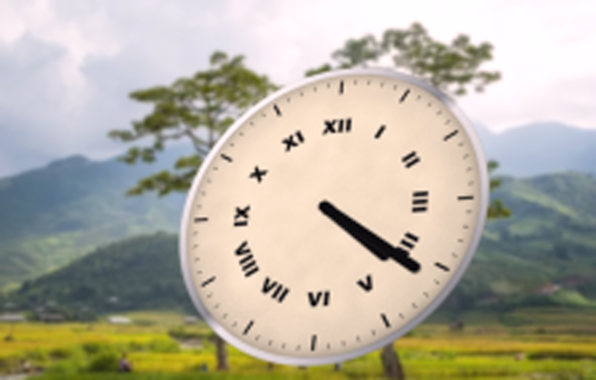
4.21
